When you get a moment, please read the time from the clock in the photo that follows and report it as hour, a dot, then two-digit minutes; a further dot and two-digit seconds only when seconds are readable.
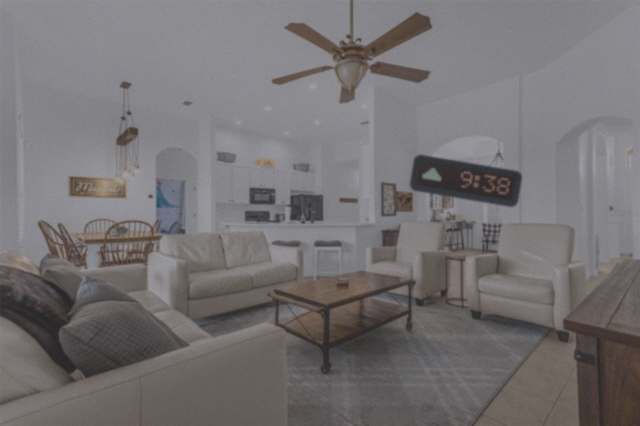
9.38
